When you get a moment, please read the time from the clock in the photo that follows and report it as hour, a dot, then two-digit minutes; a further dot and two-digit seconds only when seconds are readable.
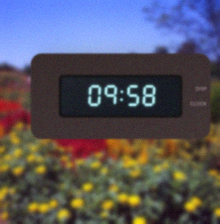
9.58
